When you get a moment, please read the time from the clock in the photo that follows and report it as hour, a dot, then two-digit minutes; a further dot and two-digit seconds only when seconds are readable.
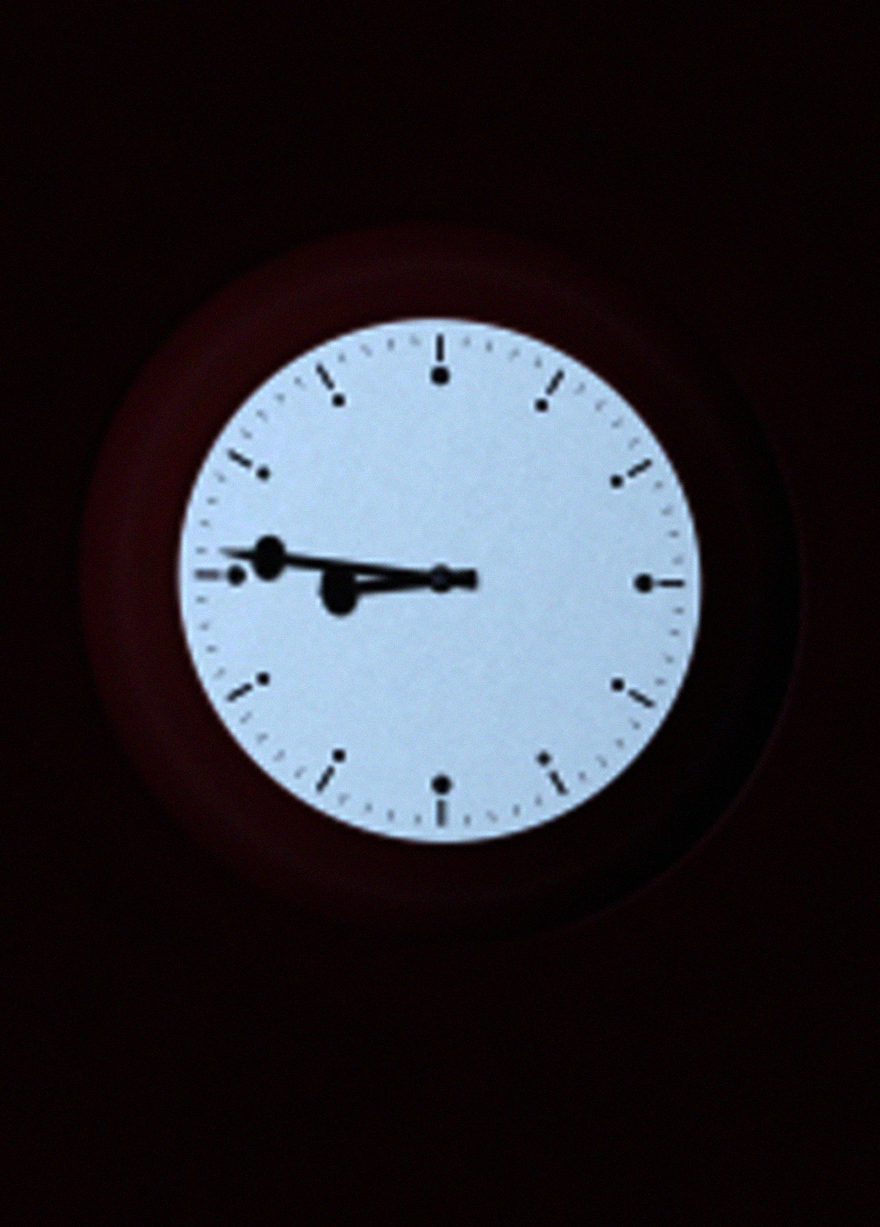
8.46
